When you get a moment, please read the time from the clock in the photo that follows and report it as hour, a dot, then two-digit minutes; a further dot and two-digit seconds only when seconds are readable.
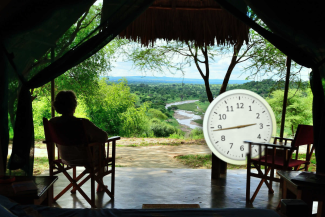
2.44
